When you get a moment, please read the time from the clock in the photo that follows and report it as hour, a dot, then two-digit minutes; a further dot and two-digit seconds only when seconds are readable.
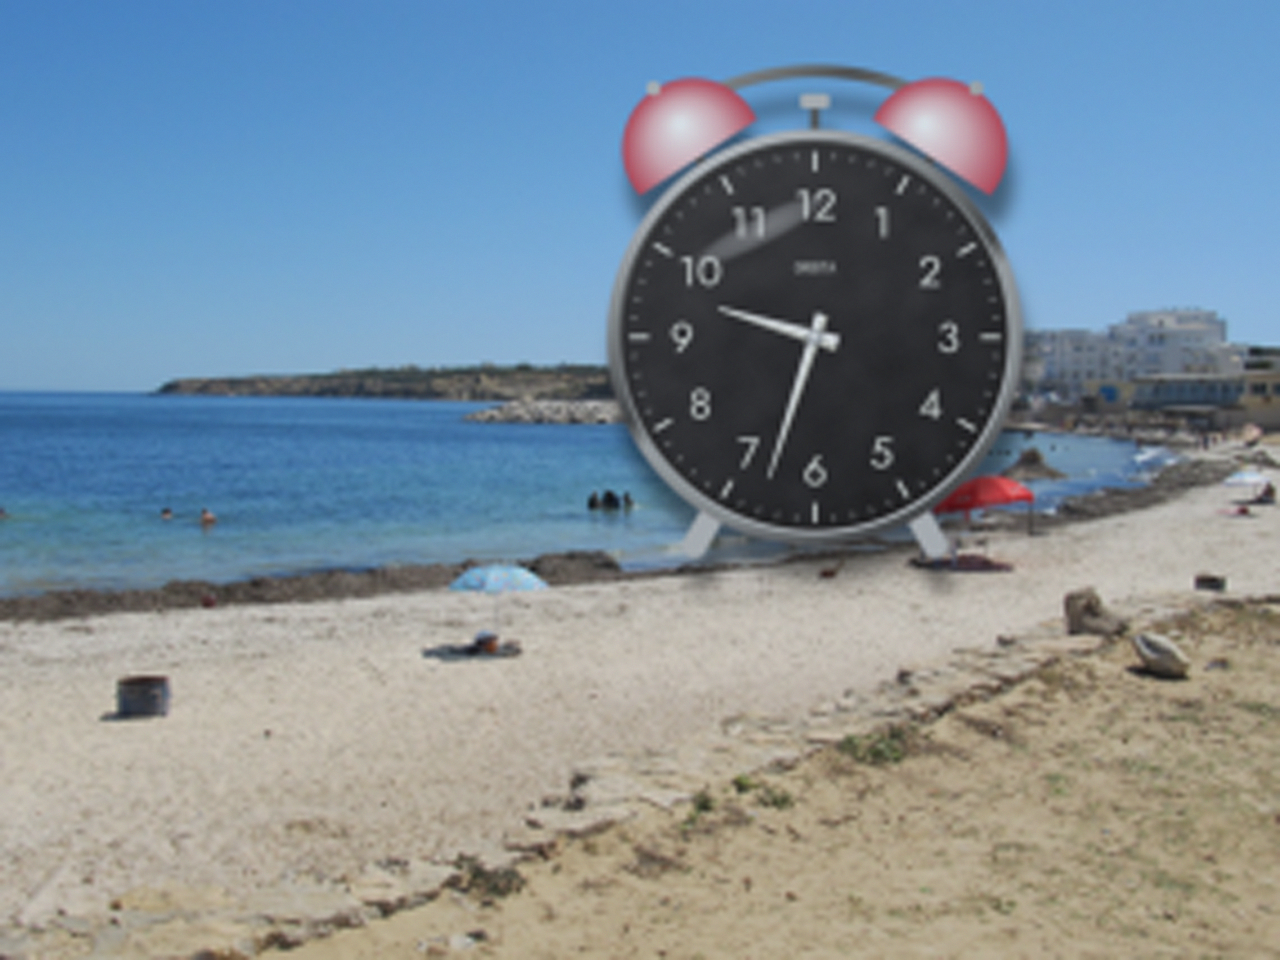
9.33
